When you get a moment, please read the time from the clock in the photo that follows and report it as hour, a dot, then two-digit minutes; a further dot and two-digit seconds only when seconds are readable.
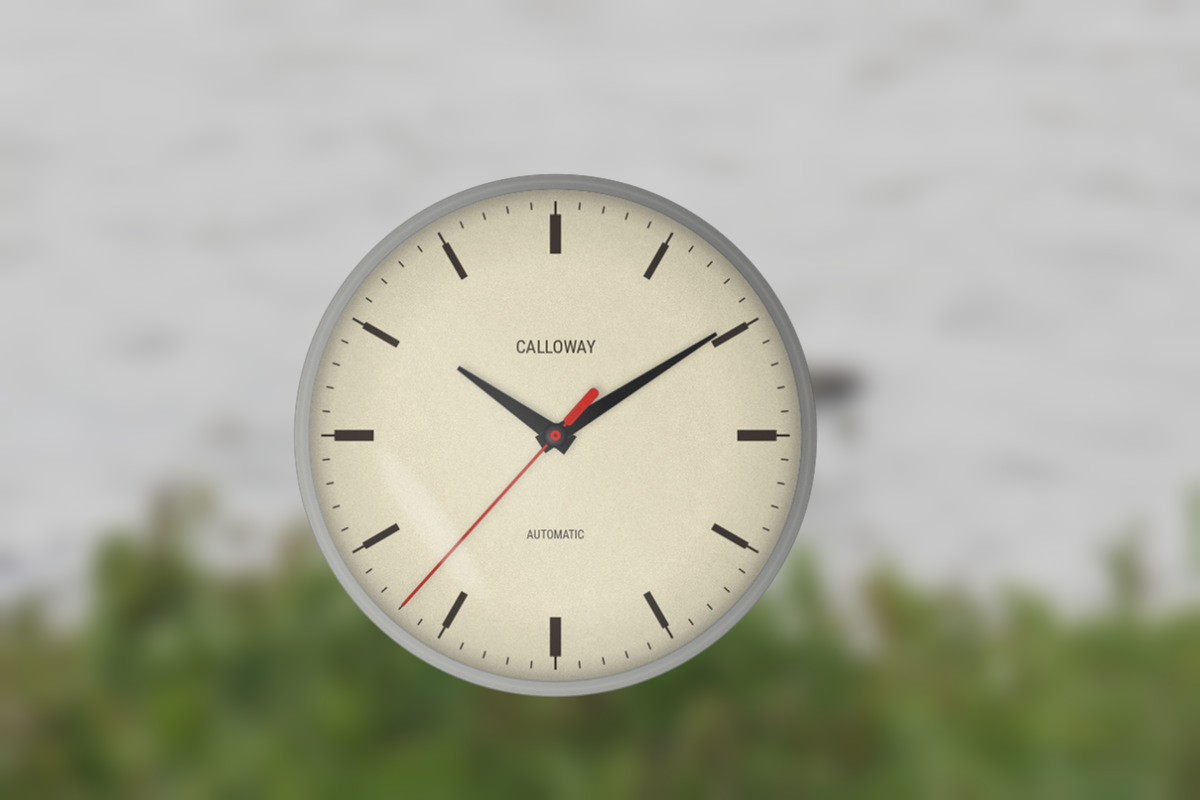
10.09.37
